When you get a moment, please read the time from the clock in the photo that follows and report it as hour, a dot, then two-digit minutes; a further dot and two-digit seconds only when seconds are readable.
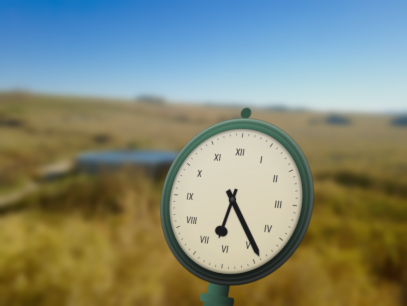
6.24
